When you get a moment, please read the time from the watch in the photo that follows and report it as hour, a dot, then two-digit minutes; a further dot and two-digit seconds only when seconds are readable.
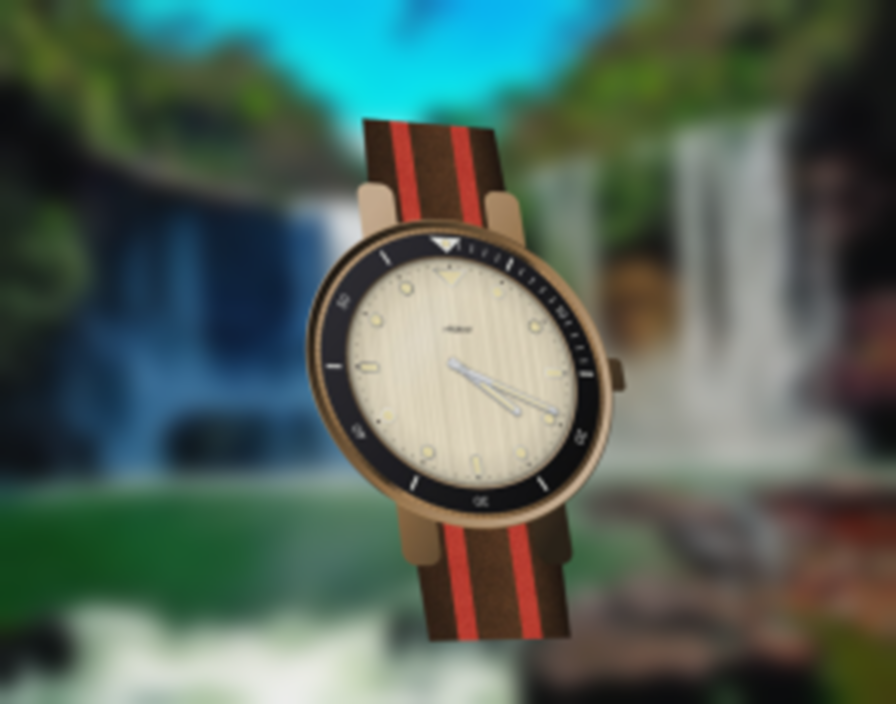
4.19
